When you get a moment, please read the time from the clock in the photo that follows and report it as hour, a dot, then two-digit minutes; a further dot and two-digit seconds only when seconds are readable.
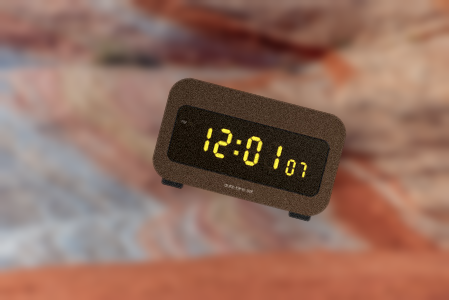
12.01.07
